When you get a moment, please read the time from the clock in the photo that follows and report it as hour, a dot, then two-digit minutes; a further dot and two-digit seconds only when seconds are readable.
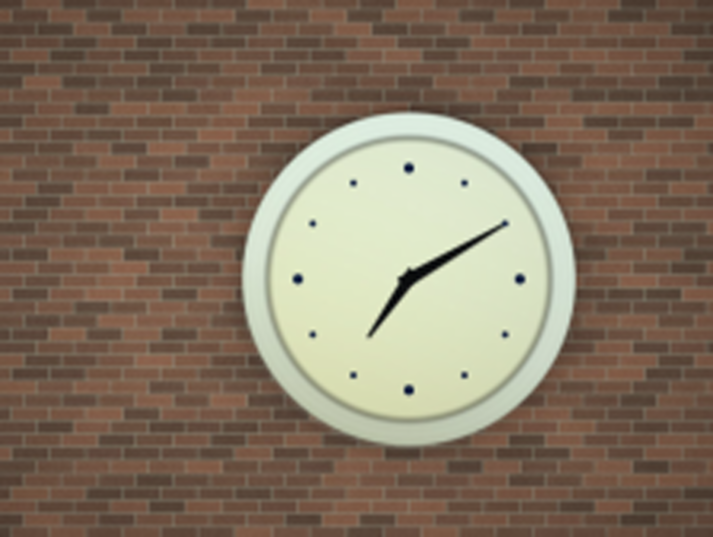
7.10
